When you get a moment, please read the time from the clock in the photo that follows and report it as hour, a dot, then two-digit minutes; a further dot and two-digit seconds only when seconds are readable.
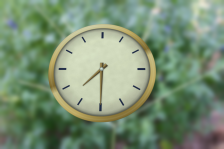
7.30
